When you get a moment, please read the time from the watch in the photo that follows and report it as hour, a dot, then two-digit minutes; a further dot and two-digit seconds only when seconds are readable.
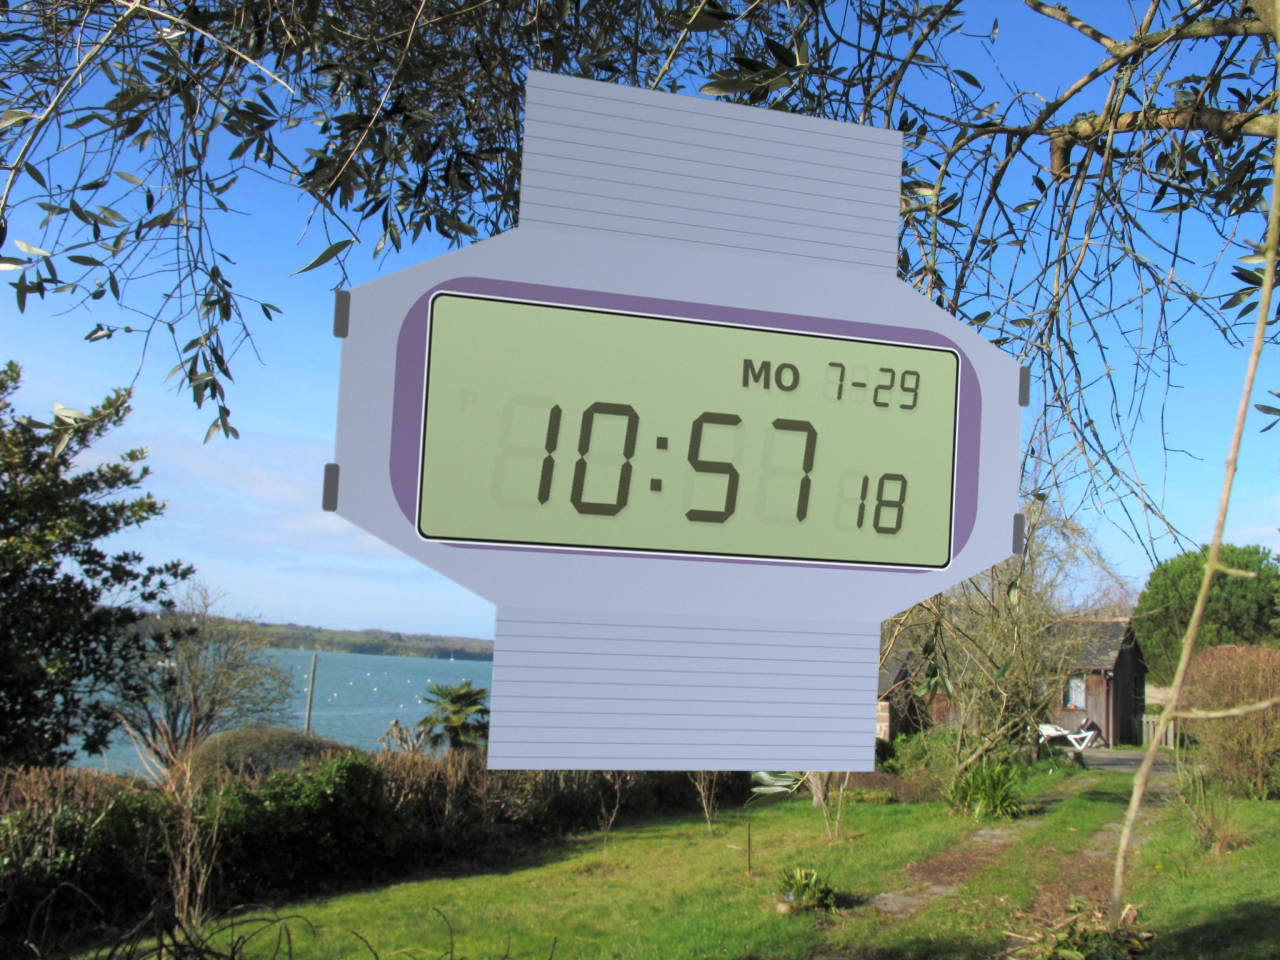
10.57.18
